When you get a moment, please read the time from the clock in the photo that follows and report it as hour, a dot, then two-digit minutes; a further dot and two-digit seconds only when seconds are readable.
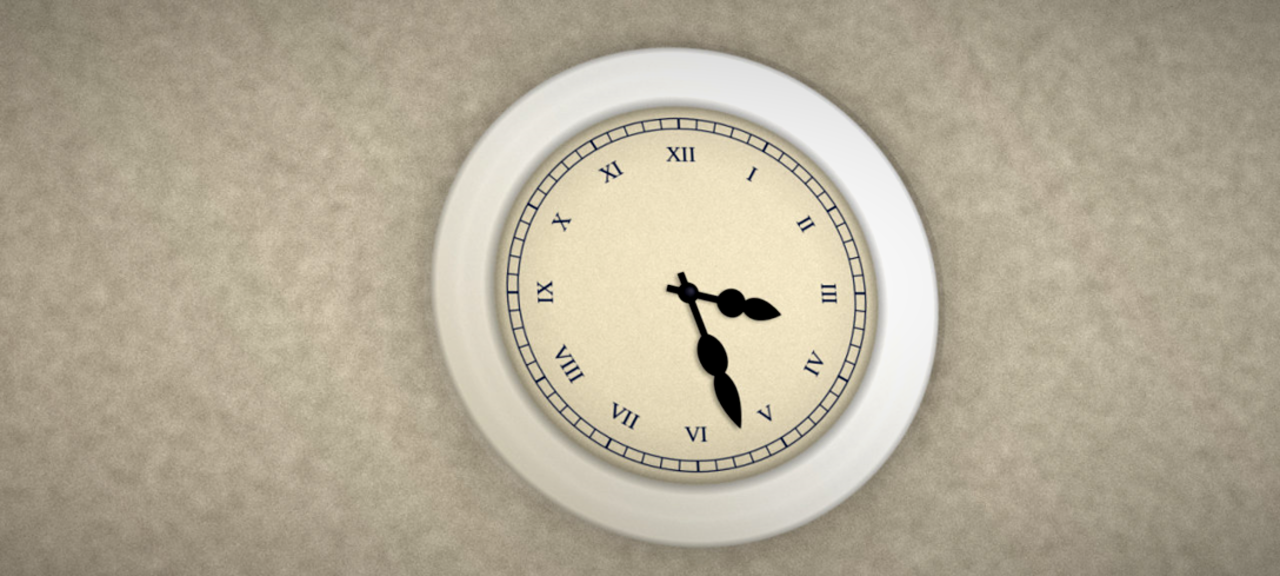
3.27
